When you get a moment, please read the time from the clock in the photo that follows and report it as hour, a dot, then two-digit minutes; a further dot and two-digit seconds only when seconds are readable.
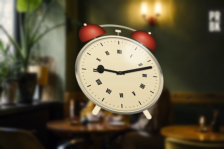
9.12
